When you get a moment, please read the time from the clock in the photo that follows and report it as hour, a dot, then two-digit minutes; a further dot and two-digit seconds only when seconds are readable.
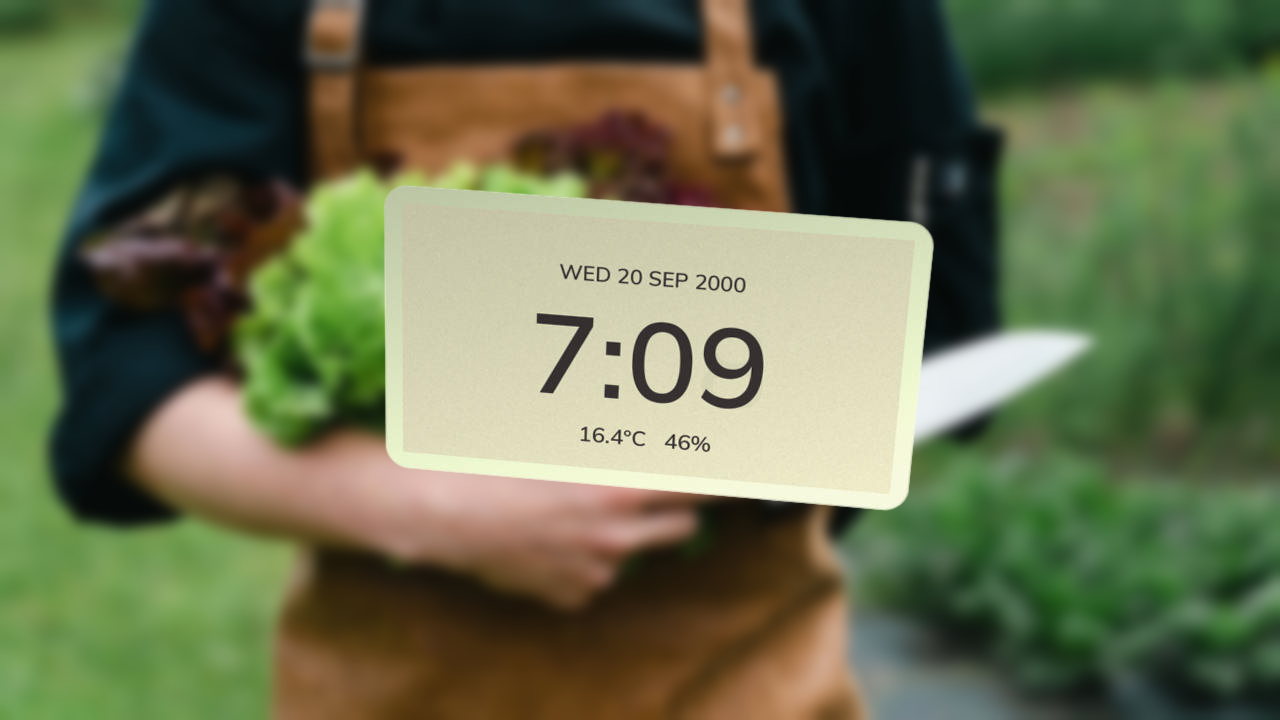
7.09
